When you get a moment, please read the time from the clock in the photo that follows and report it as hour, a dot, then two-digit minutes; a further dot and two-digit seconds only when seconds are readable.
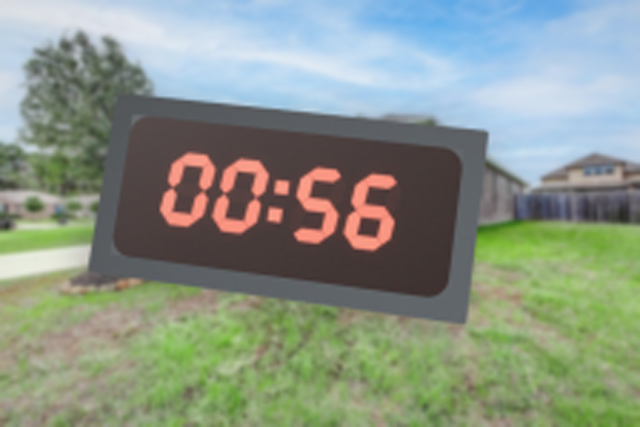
0.56
